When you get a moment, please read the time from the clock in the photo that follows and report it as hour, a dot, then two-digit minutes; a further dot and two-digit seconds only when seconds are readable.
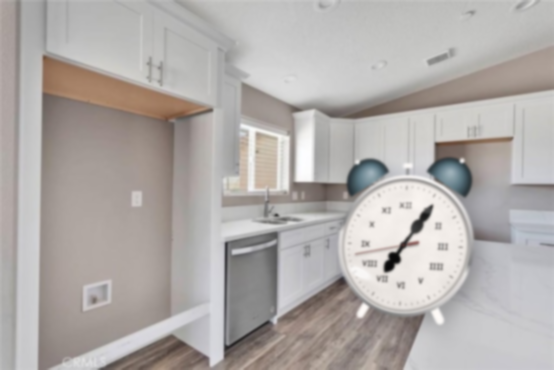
7.05.43
